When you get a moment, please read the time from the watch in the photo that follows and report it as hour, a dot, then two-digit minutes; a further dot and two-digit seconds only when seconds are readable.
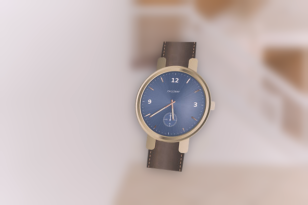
5.39
